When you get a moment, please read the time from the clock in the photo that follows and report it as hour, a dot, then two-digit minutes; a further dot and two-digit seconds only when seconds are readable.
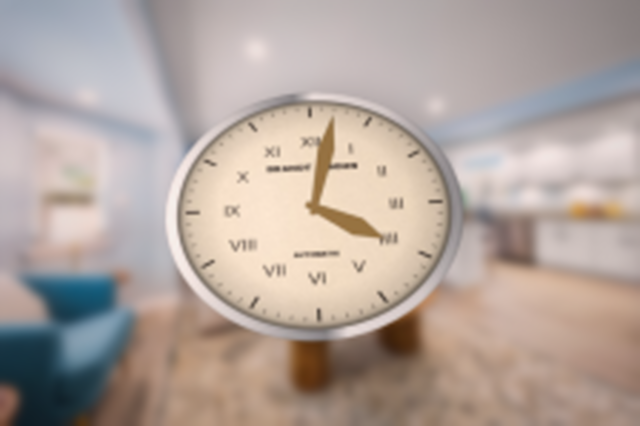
4.02
